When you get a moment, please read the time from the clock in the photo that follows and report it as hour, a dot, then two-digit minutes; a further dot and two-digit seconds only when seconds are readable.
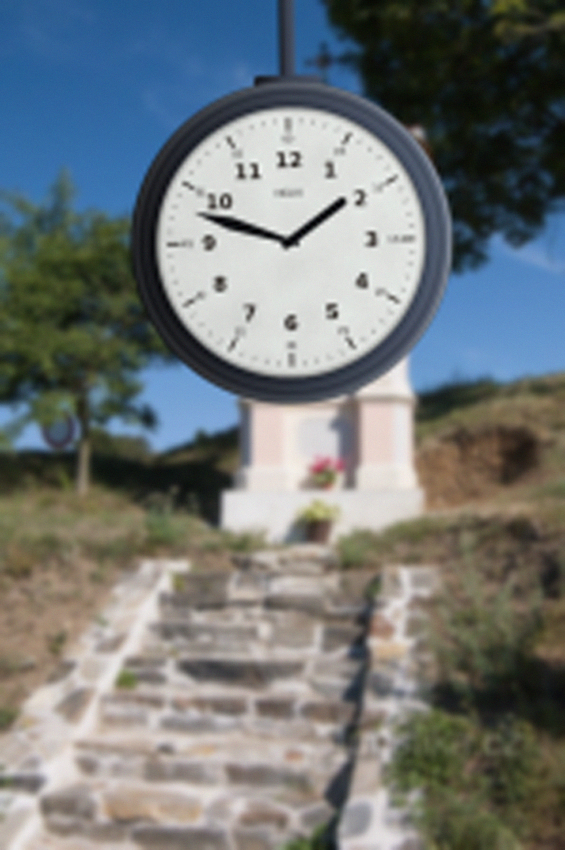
1.48
